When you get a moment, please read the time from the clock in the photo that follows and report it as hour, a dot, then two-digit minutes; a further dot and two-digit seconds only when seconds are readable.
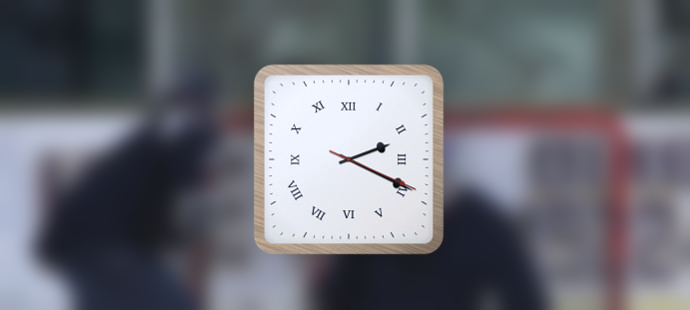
2.19.19
